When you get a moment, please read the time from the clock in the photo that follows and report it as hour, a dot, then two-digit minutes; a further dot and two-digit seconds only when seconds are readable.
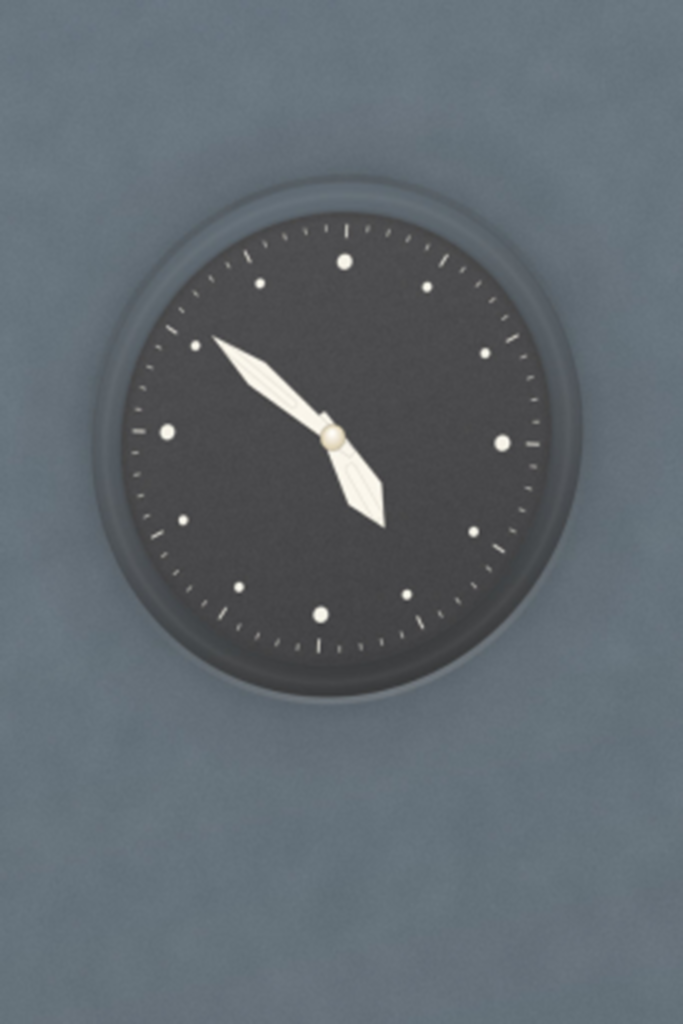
4.51
